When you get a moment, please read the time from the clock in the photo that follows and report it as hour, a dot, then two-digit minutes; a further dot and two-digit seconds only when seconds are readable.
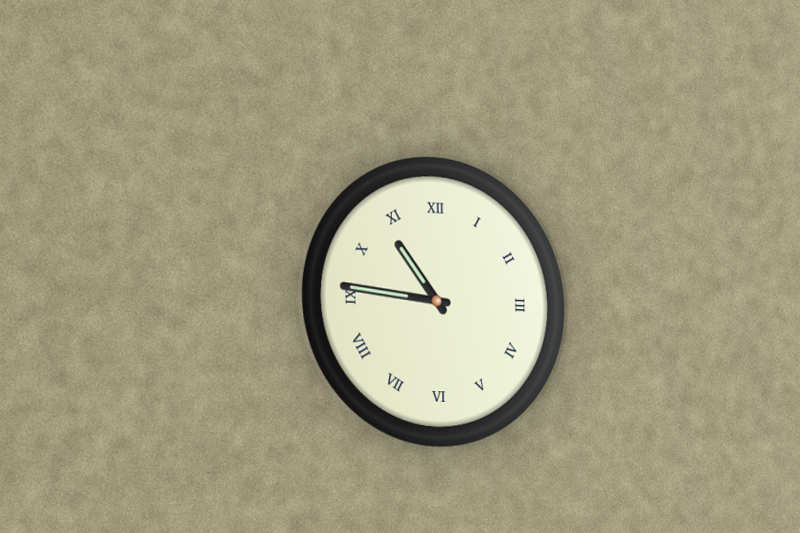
10.46
